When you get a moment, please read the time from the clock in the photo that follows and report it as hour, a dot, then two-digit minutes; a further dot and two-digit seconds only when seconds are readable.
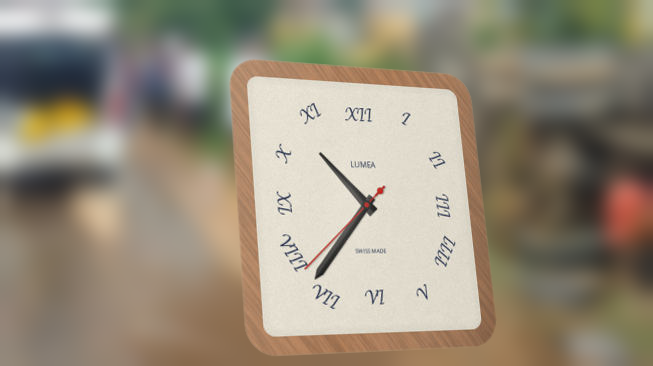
10.36.38
